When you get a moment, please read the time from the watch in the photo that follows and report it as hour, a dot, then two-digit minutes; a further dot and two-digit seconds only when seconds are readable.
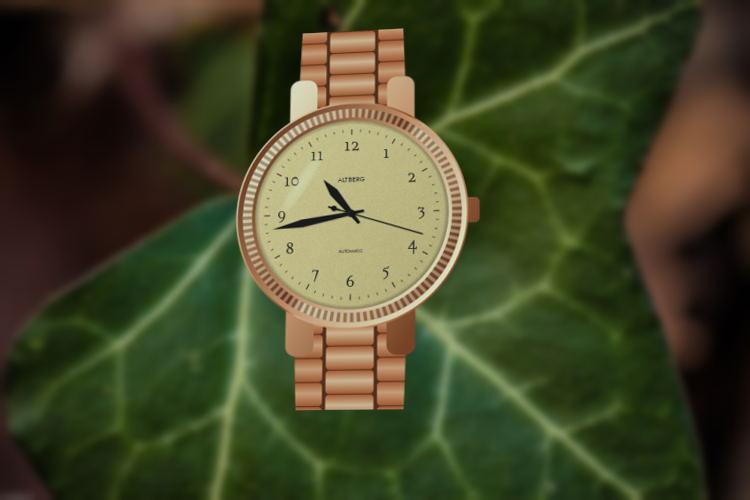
10.43.18
